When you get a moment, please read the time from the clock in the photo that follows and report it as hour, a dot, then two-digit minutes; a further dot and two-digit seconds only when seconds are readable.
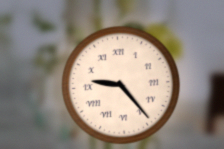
9.24
